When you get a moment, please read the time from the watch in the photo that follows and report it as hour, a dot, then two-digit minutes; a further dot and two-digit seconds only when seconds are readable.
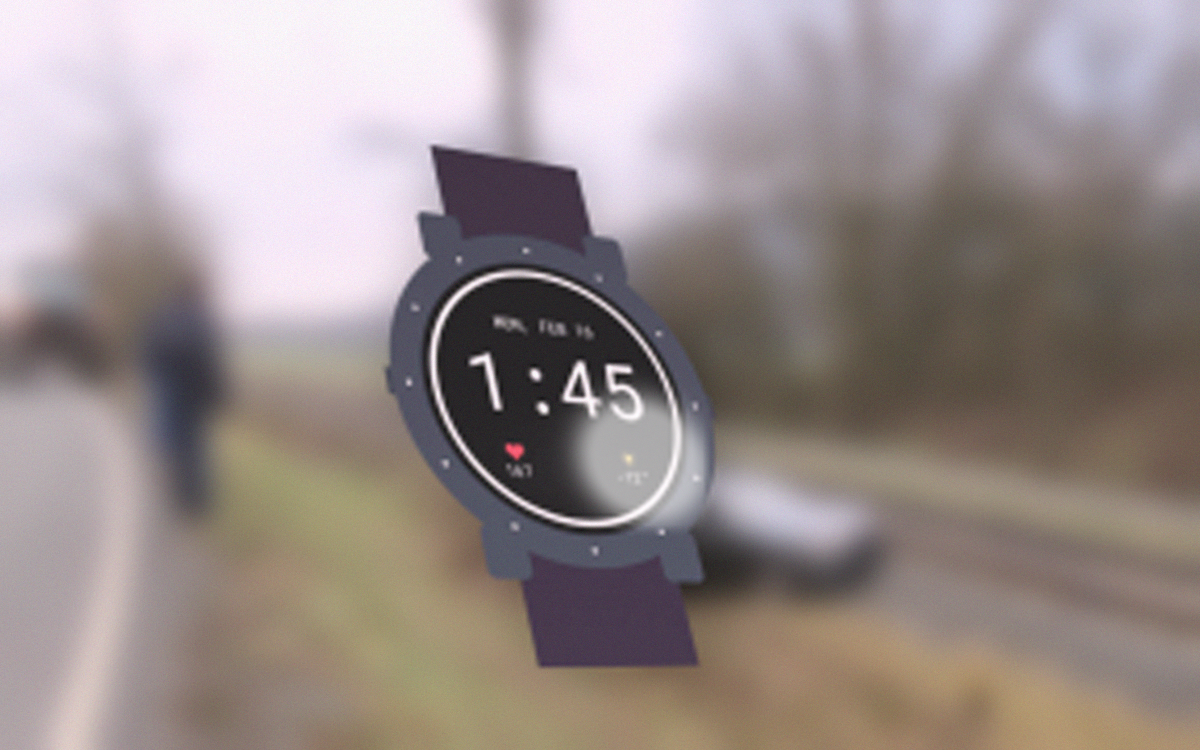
1.45
